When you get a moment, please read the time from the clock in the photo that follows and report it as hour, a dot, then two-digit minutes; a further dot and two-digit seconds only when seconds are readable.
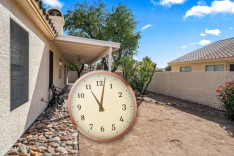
11.02
